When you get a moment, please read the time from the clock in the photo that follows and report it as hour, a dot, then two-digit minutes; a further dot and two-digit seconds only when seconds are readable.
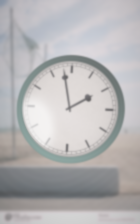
1.58
